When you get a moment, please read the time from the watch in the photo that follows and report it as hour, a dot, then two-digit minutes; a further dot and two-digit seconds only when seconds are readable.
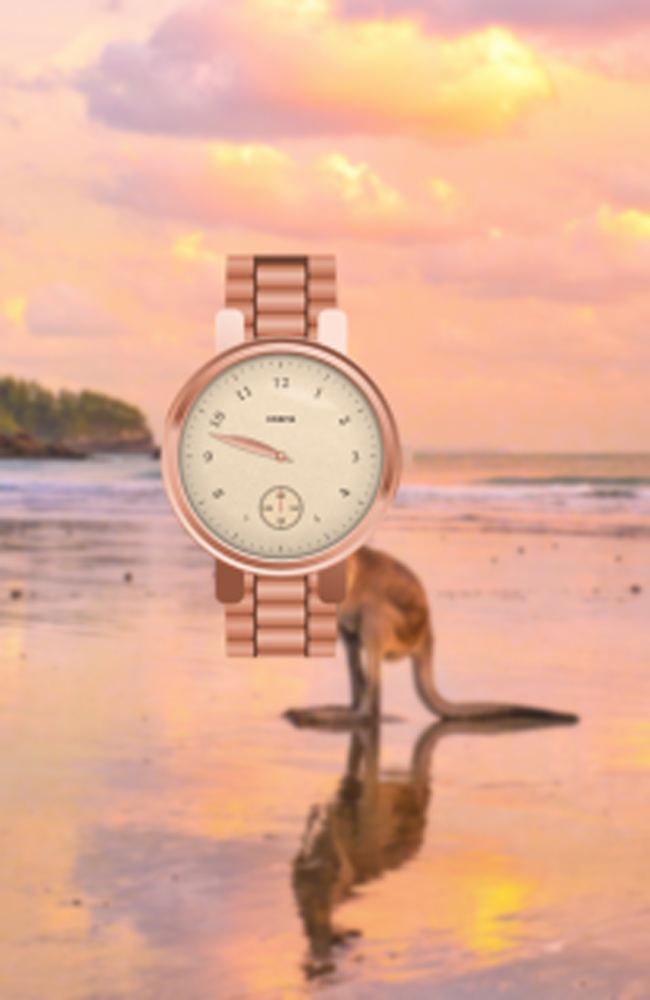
9.48
